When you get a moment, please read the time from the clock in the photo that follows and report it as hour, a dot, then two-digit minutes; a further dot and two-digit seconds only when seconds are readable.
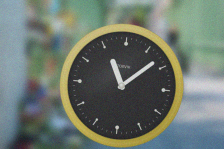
11.08
